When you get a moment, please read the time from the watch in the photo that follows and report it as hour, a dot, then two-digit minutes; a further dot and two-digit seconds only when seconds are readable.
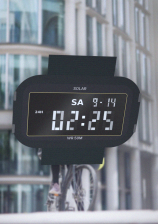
2.25
